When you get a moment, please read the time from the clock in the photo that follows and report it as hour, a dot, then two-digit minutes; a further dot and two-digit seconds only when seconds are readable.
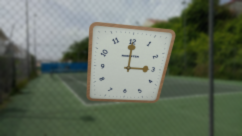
3.00
